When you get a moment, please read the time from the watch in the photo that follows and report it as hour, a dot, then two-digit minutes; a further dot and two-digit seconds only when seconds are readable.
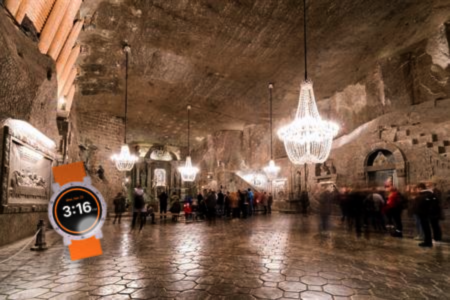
3.16
